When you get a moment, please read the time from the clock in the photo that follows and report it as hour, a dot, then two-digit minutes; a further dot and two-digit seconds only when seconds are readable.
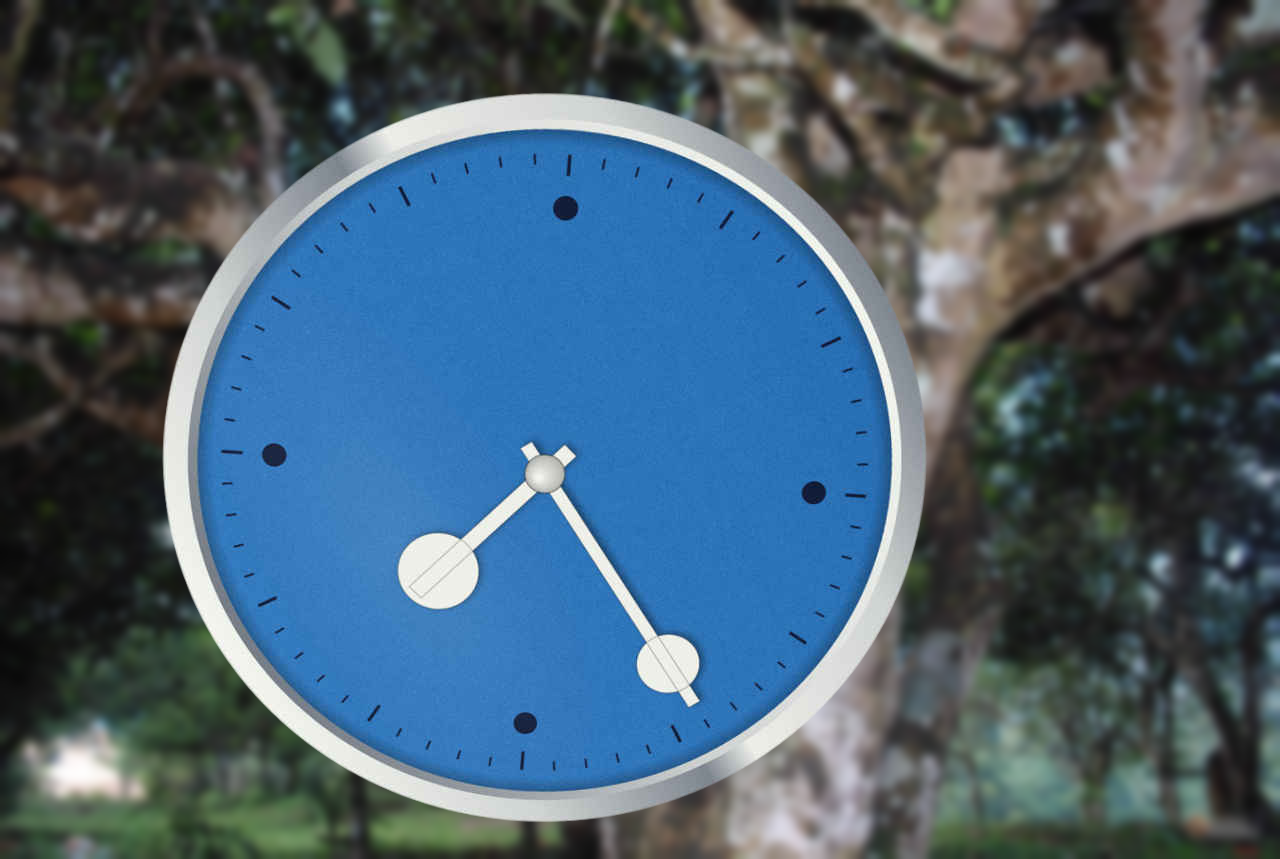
7.24
